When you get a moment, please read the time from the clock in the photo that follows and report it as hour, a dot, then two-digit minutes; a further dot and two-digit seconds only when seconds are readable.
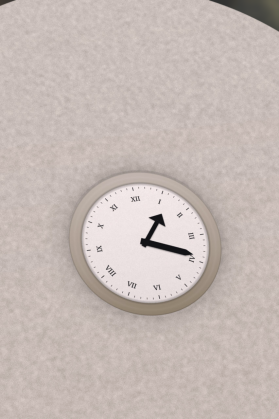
1.19
